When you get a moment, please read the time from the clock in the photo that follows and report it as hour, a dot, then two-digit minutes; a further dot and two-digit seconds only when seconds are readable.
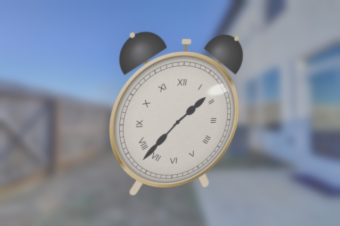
1.37
